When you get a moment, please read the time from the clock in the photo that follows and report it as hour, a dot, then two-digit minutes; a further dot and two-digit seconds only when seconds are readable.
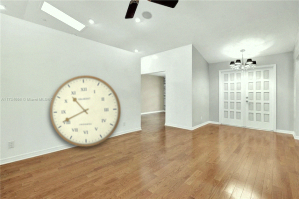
10.41
